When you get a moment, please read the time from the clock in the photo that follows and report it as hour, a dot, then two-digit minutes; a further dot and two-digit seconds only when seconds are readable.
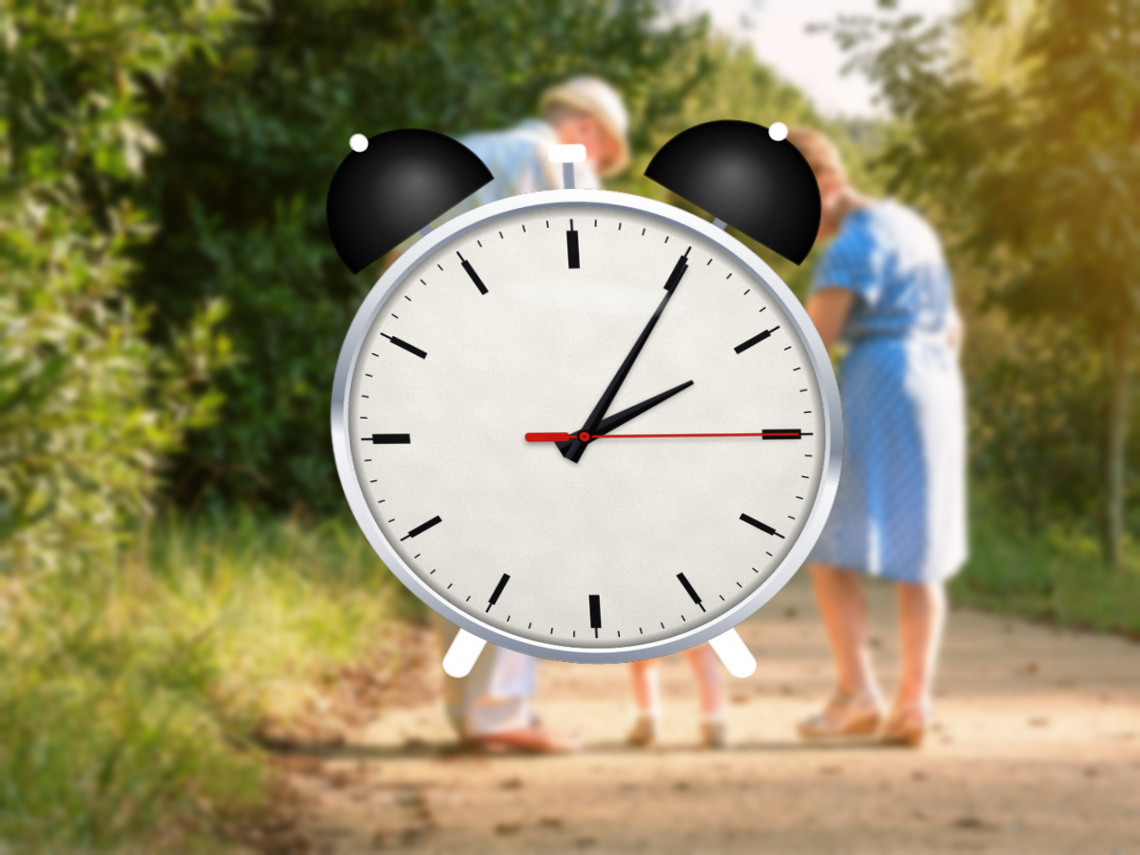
2.05.15
